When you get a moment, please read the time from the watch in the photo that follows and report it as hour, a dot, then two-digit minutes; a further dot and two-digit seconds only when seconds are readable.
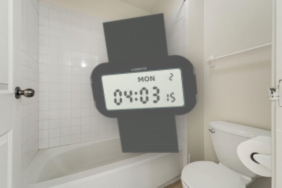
4.03.15
